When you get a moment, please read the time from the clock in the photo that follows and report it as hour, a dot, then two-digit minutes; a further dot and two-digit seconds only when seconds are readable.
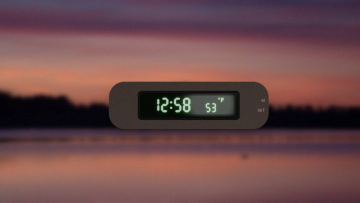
12.58
